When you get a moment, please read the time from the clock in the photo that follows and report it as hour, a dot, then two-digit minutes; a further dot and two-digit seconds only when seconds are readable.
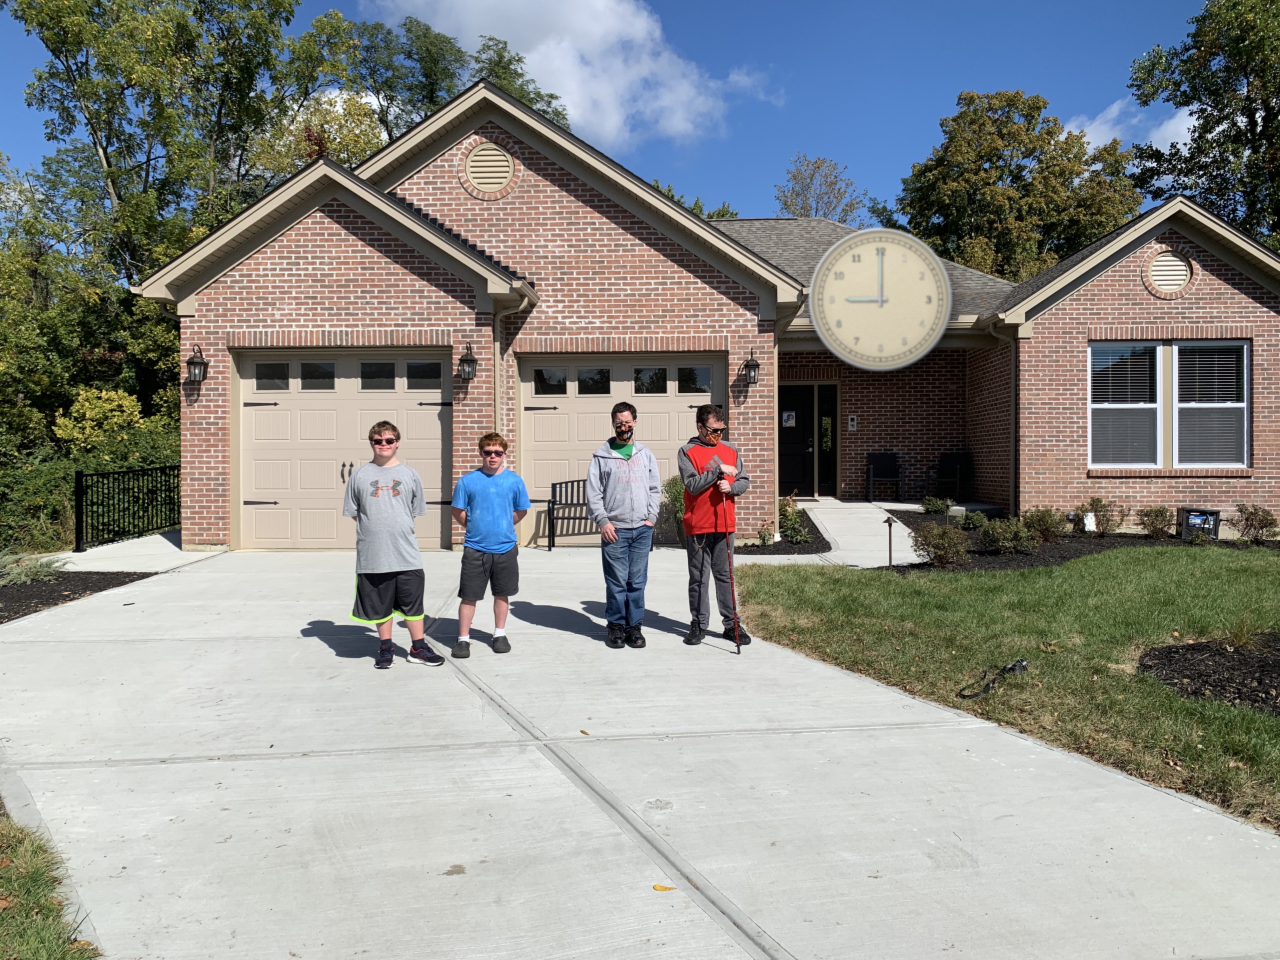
9.00
